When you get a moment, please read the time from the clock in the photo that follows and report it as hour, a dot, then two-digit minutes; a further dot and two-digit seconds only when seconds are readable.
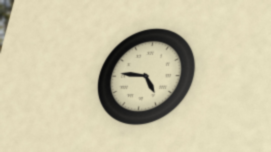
4.46
